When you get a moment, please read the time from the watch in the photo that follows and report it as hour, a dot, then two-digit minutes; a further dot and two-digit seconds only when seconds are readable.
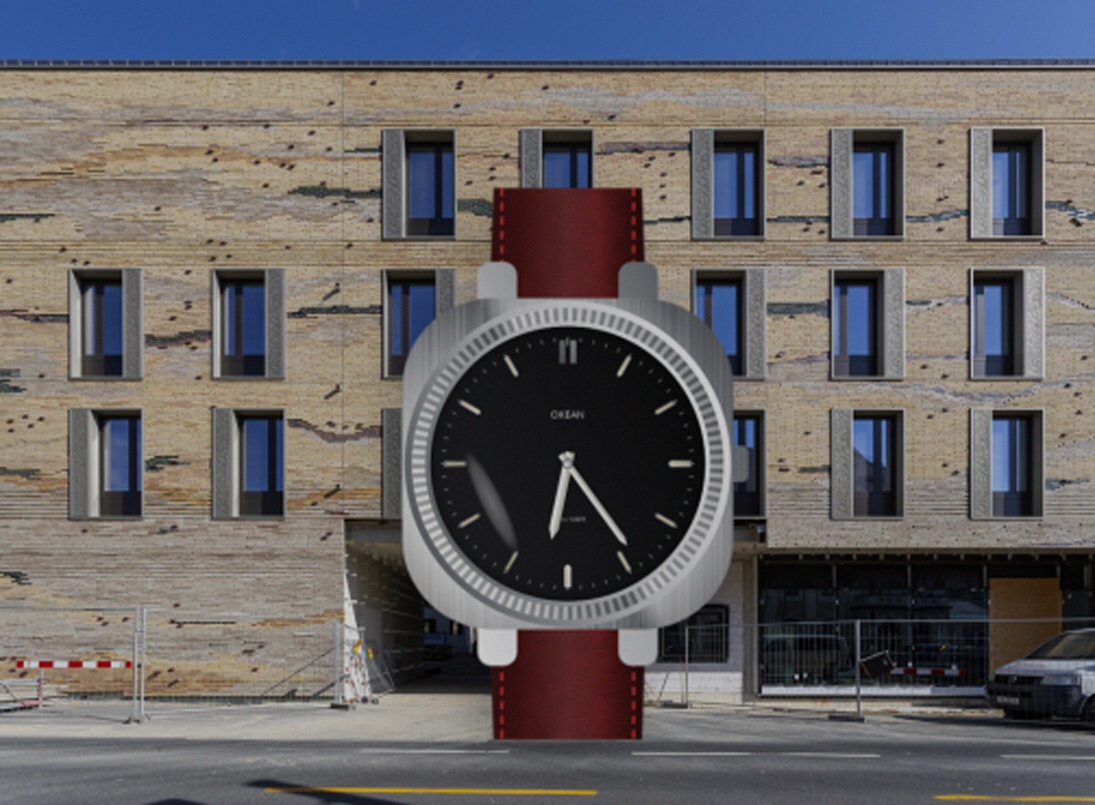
6.24
